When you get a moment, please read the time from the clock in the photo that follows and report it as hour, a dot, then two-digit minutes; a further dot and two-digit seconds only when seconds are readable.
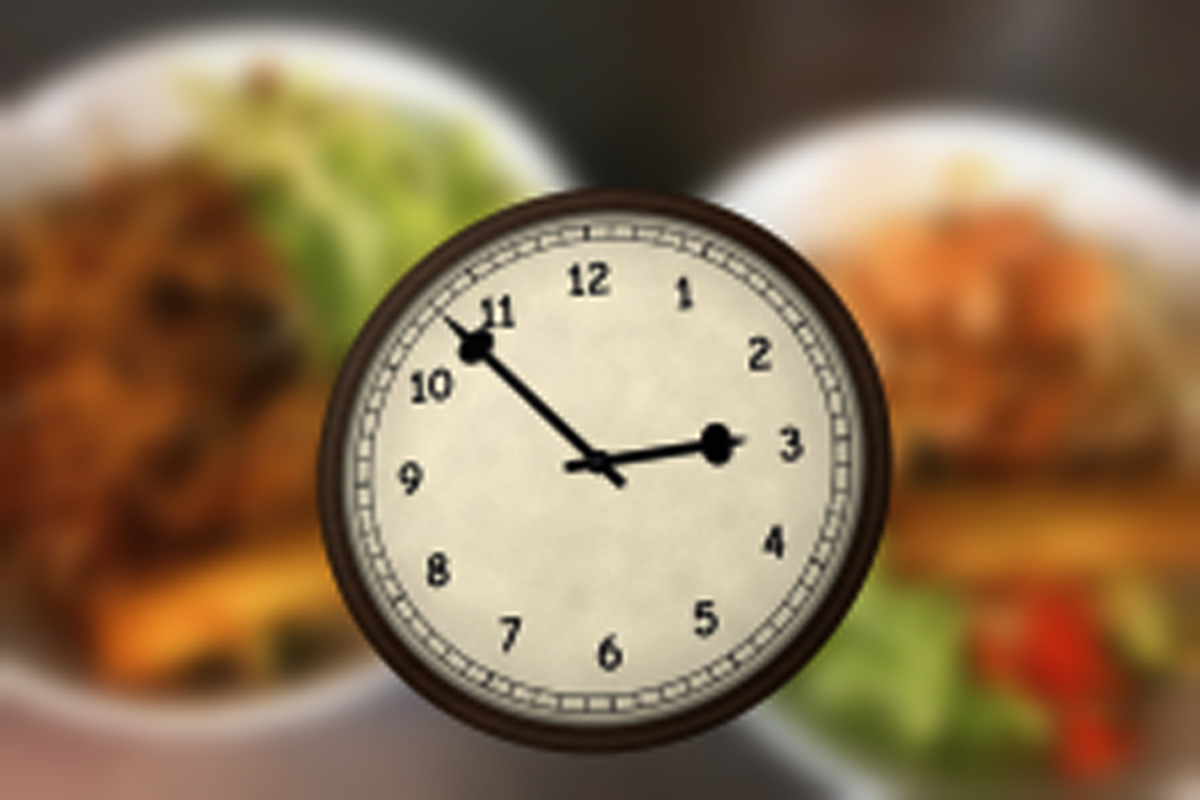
2.53
